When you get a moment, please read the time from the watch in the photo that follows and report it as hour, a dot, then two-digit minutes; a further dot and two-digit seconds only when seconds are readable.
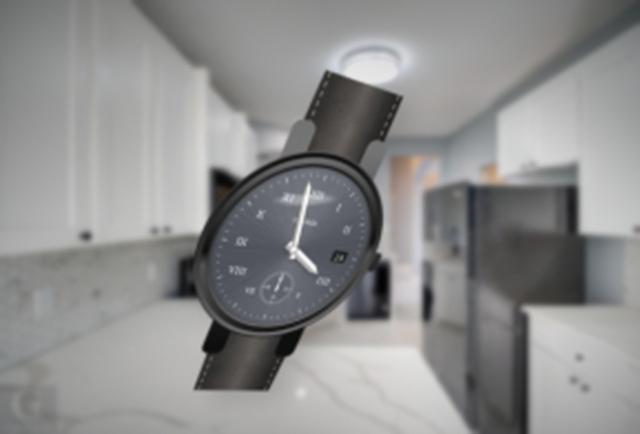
3.58
